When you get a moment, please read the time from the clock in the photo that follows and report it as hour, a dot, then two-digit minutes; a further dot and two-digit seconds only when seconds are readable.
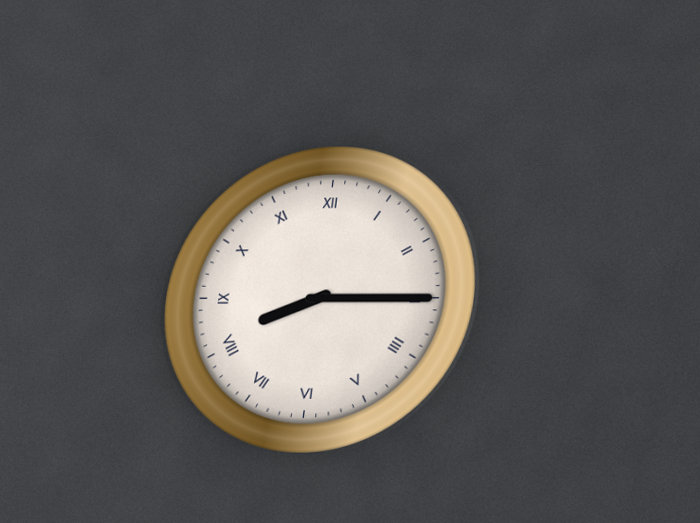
8.15
